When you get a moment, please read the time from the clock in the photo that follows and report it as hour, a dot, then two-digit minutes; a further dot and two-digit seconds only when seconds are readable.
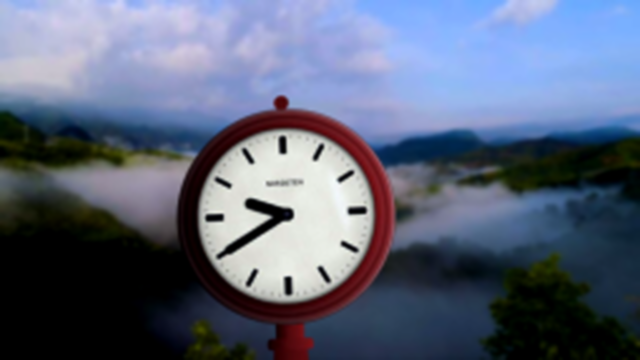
9.40
